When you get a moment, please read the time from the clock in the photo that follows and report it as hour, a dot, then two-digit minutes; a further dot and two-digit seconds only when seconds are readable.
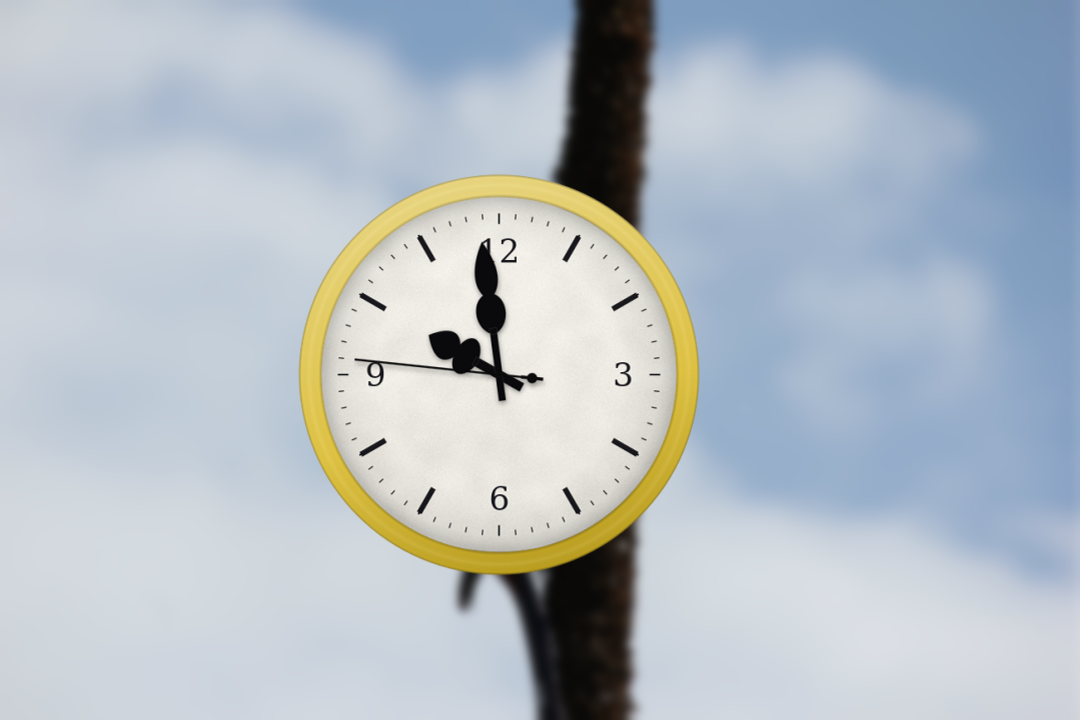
9.58.46
